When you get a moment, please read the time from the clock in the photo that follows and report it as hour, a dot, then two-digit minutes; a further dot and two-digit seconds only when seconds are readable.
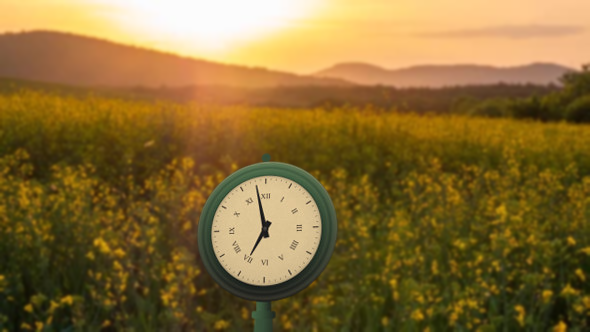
6.58
